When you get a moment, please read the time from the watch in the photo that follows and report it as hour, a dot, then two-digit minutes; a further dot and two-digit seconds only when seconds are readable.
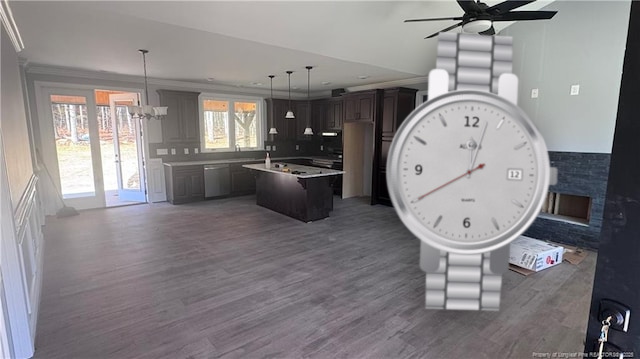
12.02.40
